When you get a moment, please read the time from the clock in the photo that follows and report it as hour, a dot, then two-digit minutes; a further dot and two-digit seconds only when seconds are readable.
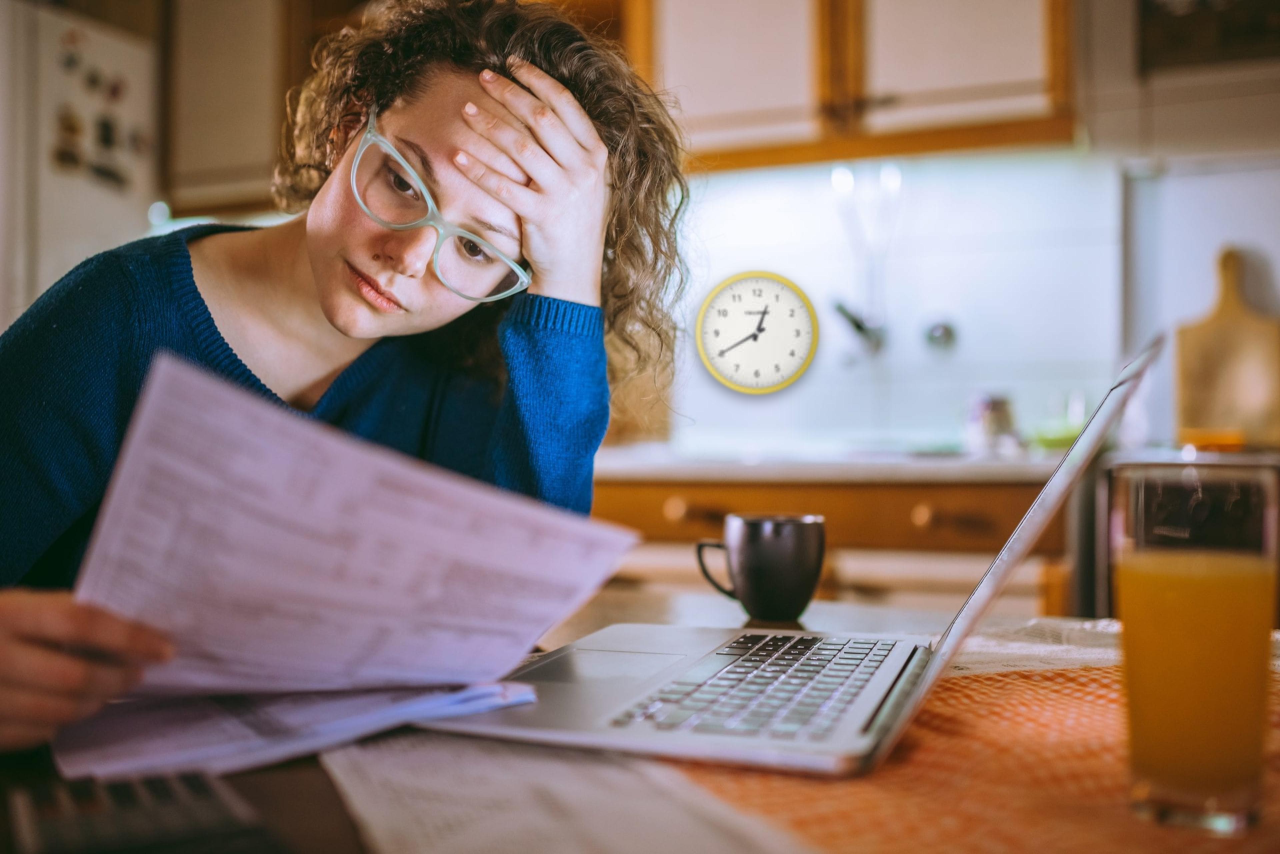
12.40
